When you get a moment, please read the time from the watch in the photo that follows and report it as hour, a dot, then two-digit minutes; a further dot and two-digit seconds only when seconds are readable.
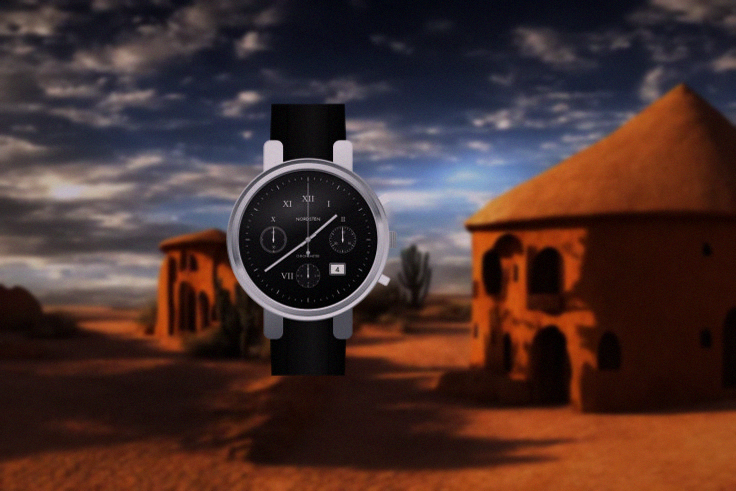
1.39
